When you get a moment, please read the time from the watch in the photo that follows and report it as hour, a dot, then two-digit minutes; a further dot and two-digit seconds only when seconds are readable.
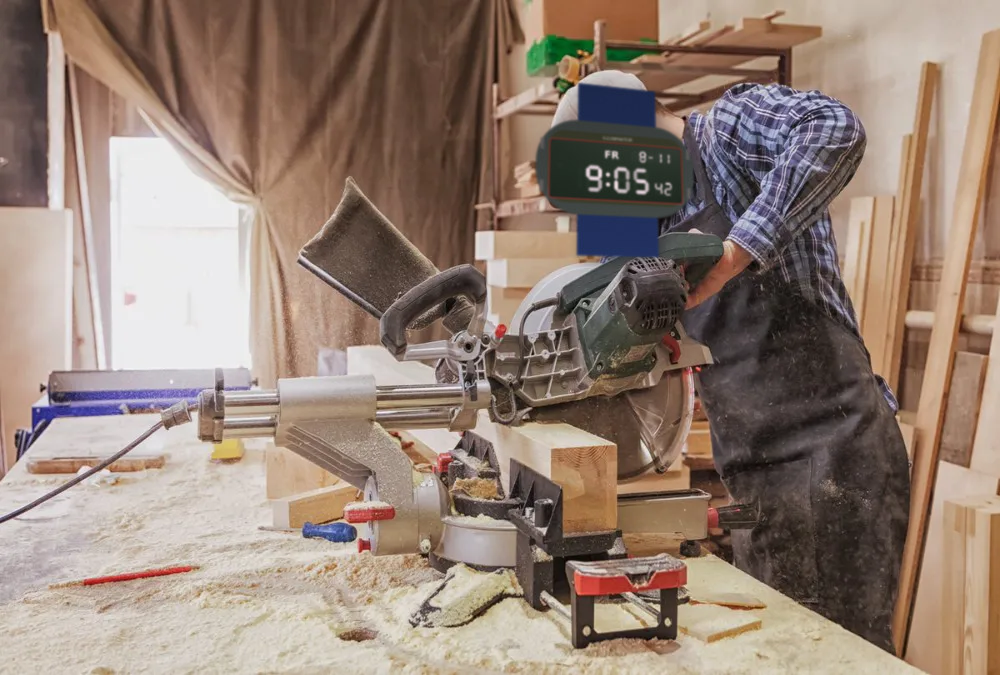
9.05.42
